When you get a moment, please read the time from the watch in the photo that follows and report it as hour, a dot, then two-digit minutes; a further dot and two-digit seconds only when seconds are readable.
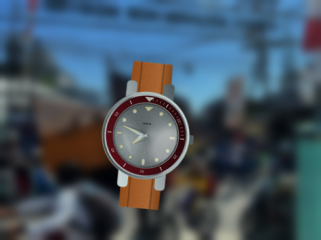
7.48
